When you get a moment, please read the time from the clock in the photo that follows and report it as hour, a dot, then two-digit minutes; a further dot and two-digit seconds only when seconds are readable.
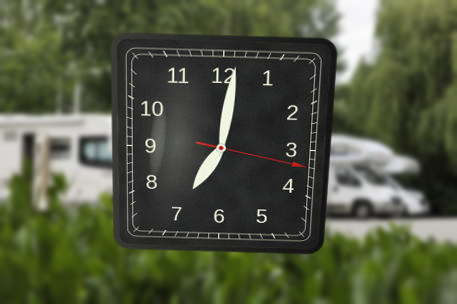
7.01.17
